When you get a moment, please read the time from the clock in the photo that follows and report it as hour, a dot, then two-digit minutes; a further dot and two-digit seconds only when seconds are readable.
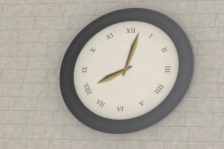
8.02
